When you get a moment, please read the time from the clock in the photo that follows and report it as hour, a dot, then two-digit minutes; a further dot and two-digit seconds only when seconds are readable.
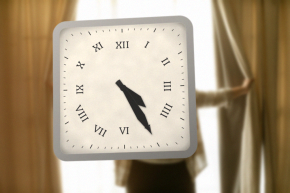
4.25
